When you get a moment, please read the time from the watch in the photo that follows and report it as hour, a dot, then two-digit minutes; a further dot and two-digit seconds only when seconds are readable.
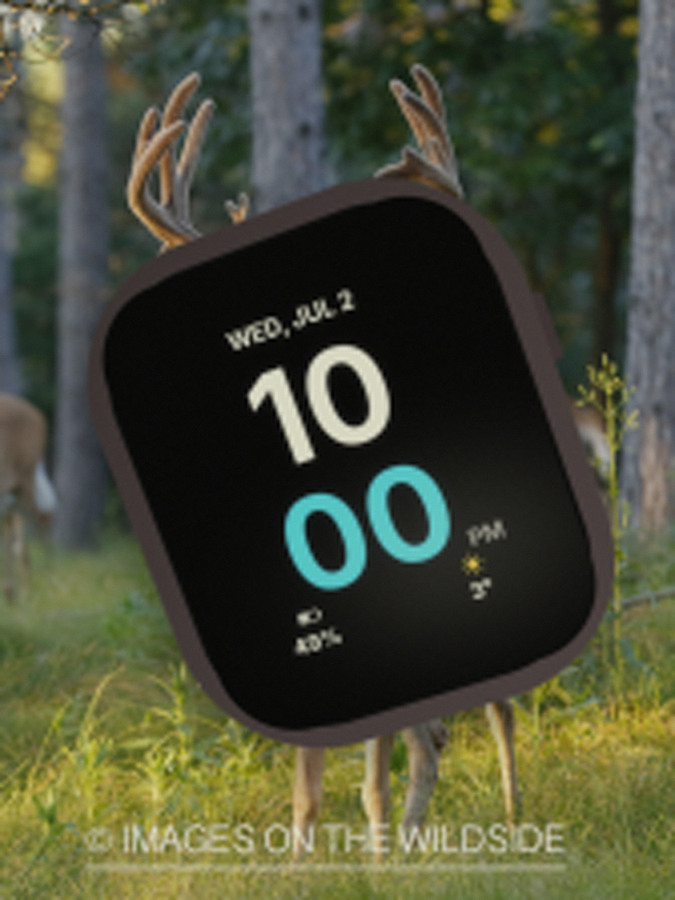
10.00
